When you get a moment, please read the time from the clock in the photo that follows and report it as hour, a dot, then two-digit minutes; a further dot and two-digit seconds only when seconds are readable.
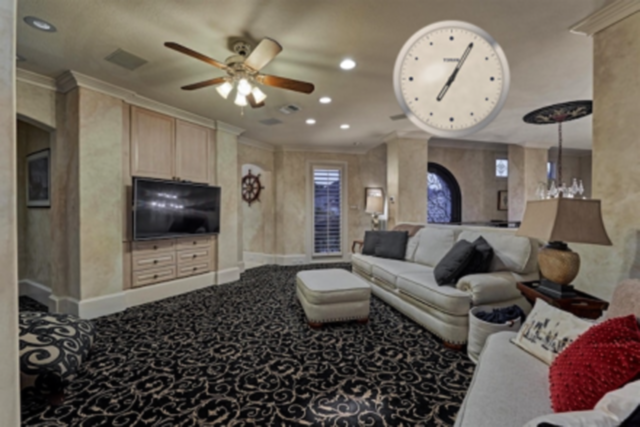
7.05
